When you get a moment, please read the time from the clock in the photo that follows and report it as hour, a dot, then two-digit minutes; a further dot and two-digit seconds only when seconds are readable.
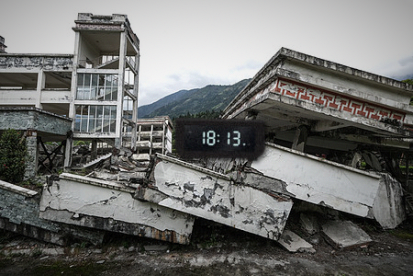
18.13
